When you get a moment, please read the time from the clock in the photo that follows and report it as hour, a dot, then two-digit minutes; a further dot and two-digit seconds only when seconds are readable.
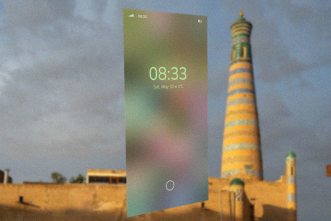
8.33
